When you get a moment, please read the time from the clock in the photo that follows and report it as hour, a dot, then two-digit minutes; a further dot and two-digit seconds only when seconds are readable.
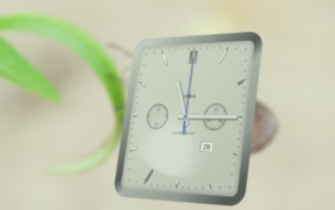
11.15
